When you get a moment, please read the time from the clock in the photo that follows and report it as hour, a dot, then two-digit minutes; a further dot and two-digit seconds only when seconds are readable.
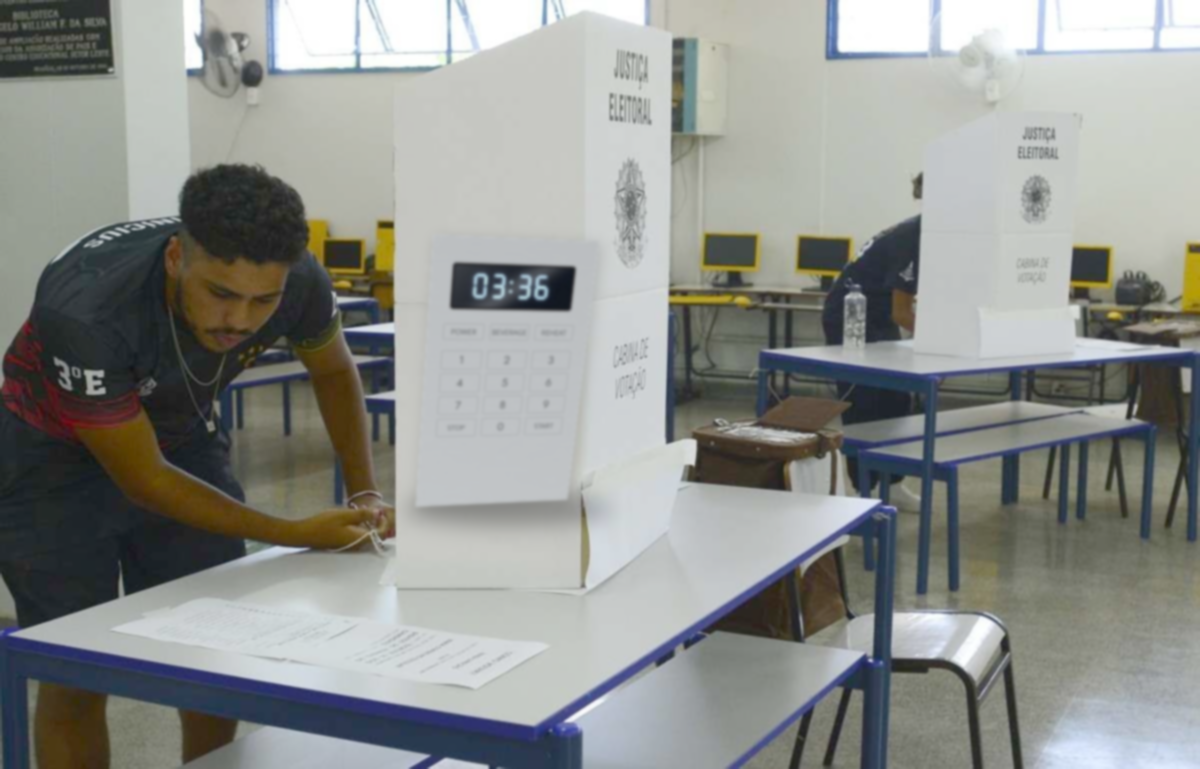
3.36
